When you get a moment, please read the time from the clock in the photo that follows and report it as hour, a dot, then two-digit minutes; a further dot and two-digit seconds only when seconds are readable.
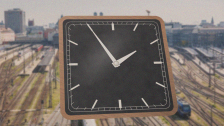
1.55
